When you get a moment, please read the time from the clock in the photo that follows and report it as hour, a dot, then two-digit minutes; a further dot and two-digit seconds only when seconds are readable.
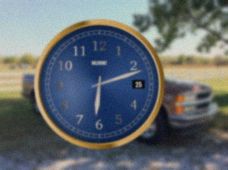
6.12
